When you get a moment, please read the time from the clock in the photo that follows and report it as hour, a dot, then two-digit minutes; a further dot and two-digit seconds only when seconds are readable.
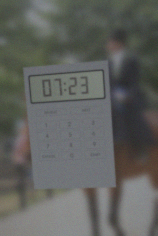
7.23
